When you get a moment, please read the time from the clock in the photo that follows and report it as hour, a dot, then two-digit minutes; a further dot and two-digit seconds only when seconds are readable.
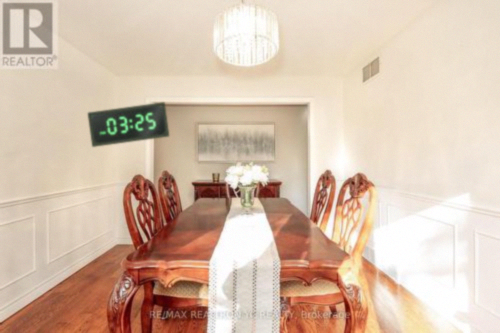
3.25
